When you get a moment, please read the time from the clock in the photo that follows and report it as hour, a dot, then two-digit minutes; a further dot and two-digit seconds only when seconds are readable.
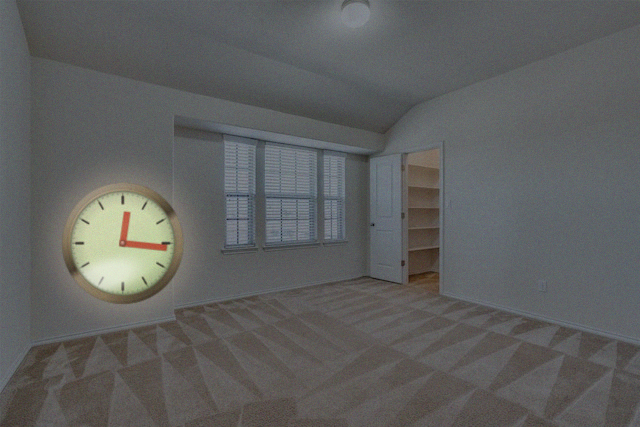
12.16
